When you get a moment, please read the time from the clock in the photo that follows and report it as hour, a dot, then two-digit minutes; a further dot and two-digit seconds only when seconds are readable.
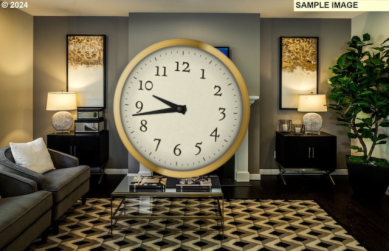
9.43
